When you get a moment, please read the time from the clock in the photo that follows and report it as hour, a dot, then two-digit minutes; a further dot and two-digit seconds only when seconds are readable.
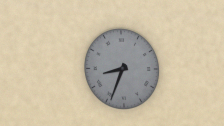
8.34
